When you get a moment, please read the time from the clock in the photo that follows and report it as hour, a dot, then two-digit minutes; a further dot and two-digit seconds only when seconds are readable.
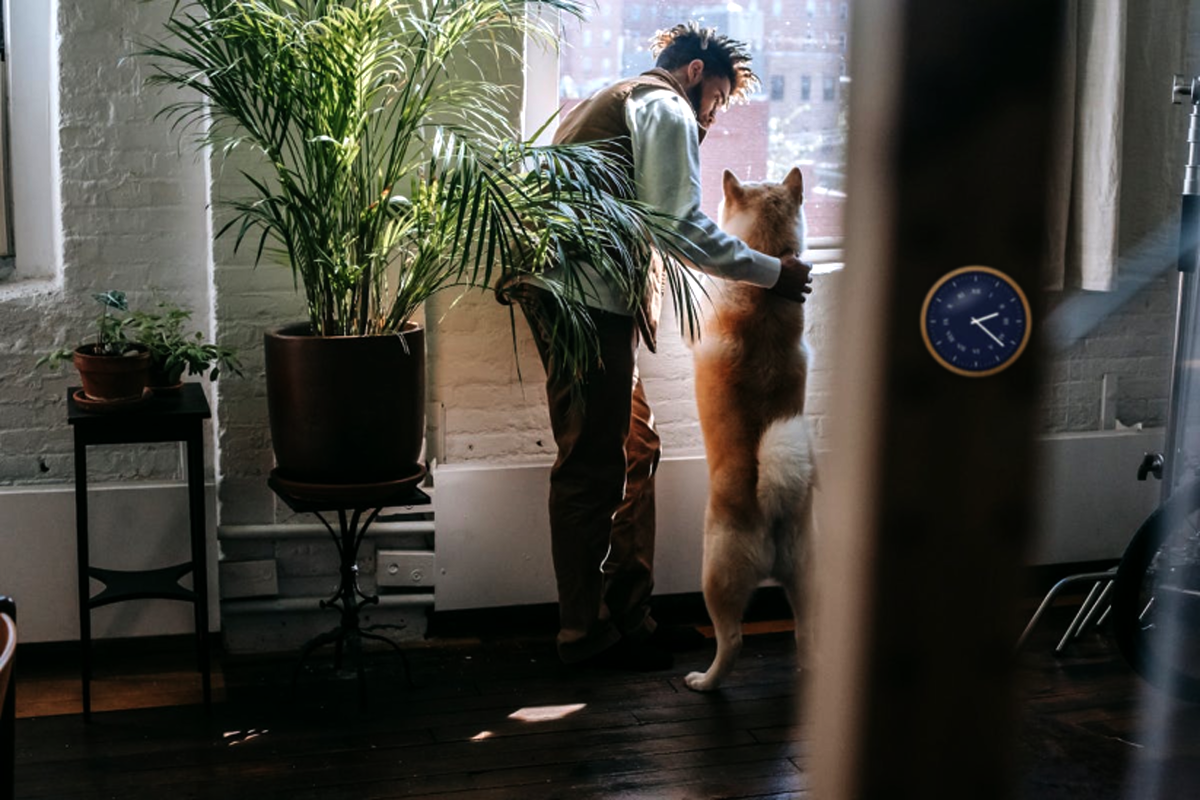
2.22
